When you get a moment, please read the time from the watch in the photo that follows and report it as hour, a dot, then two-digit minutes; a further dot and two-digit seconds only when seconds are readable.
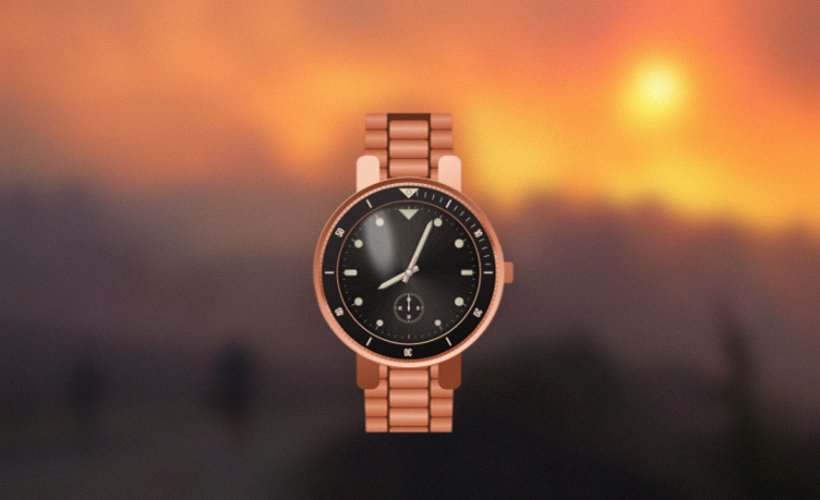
8.04
